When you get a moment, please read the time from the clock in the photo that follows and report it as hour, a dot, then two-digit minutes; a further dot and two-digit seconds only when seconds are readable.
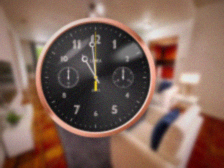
10.59
